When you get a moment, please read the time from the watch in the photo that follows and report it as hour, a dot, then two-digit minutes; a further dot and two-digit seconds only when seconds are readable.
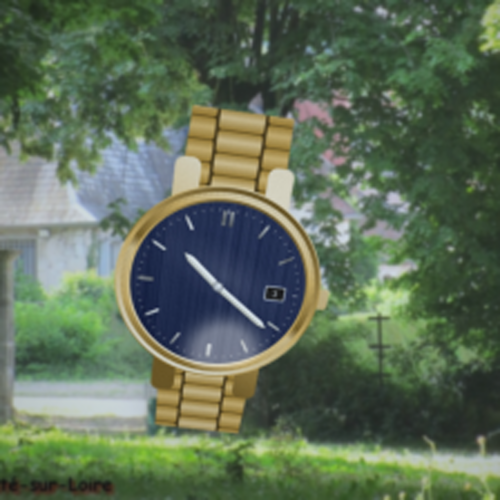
10.21
